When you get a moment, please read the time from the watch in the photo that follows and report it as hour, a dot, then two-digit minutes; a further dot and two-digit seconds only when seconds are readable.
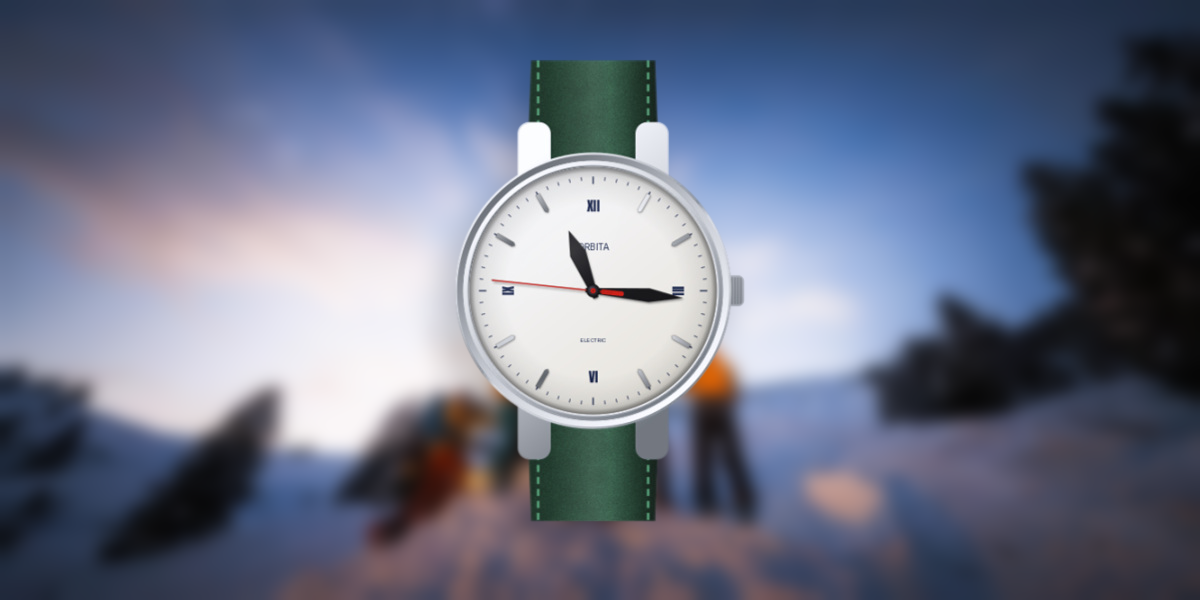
11.15.46
